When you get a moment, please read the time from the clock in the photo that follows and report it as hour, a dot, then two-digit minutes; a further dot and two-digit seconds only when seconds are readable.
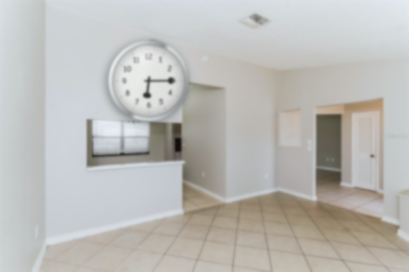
6.15
